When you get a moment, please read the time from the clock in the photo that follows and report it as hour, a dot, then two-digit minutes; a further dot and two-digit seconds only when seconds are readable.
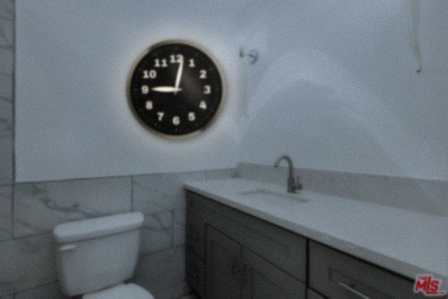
9.02
